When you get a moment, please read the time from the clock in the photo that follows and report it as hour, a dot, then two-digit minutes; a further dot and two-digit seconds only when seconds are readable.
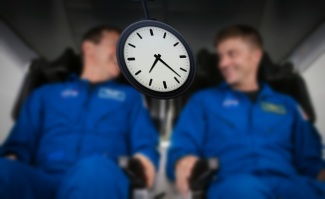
7.23
